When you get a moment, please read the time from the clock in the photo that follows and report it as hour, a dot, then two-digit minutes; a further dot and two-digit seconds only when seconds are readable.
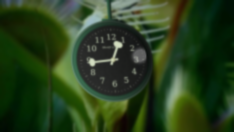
12.44
